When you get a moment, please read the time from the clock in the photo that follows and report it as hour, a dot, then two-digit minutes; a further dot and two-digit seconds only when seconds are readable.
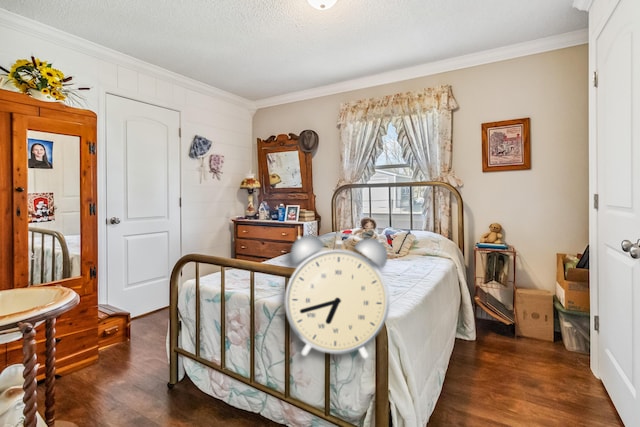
6.42
